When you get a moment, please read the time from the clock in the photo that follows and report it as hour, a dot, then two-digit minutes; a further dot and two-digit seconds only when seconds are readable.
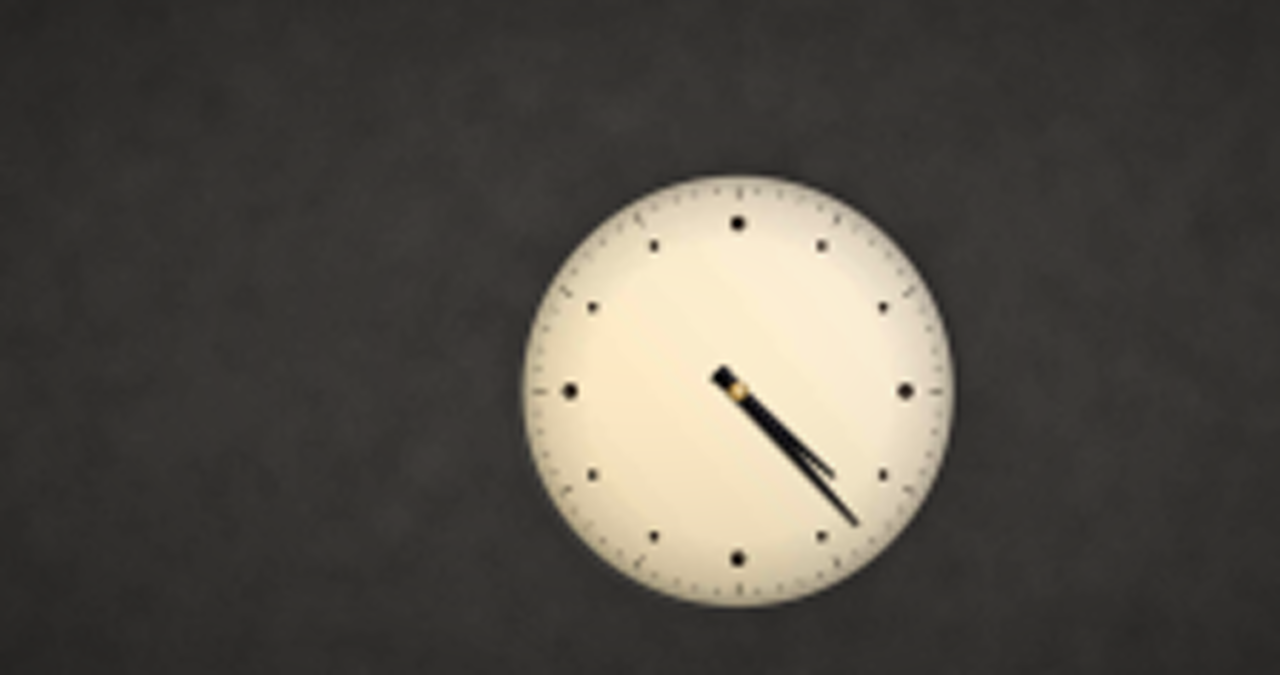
4.23
